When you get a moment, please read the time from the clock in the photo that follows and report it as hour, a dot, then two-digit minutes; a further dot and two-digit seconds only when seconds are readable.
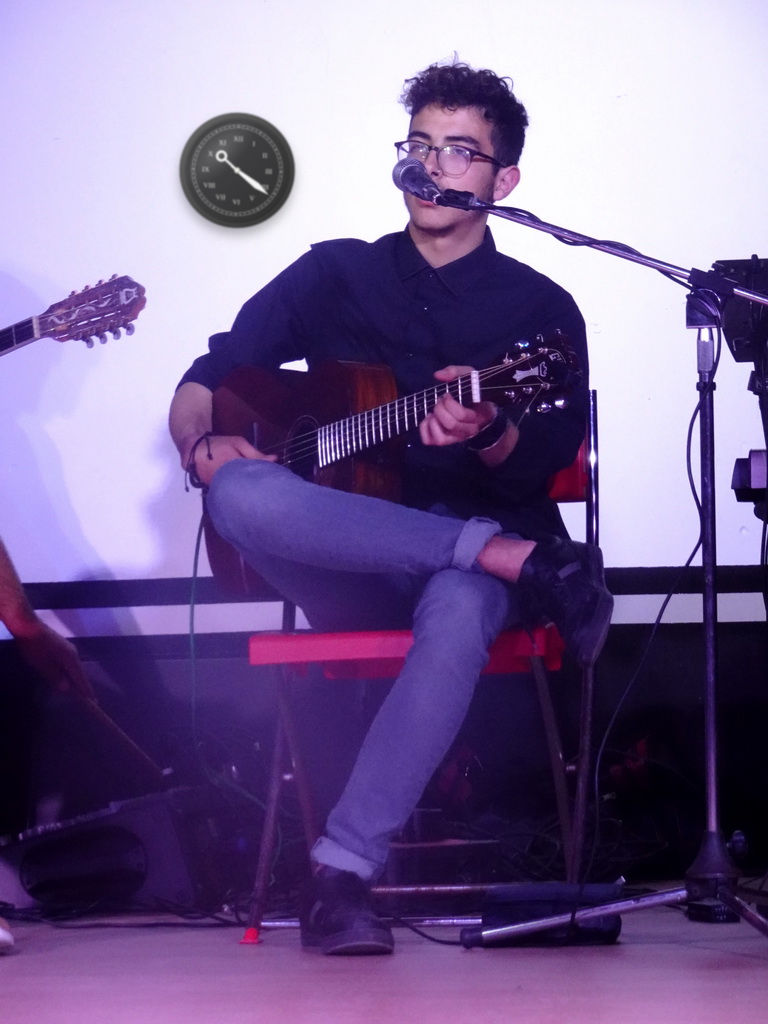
10.21
